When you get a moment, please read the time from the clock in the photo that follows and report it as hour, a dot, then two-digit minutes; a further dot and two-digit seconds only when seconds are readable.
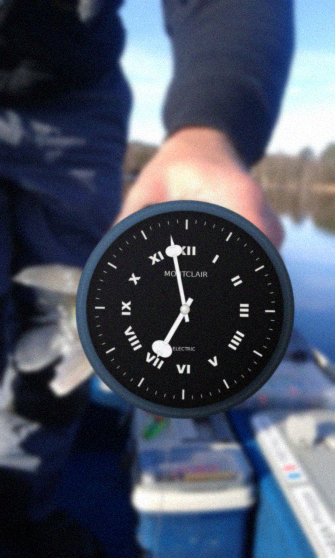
6.58
